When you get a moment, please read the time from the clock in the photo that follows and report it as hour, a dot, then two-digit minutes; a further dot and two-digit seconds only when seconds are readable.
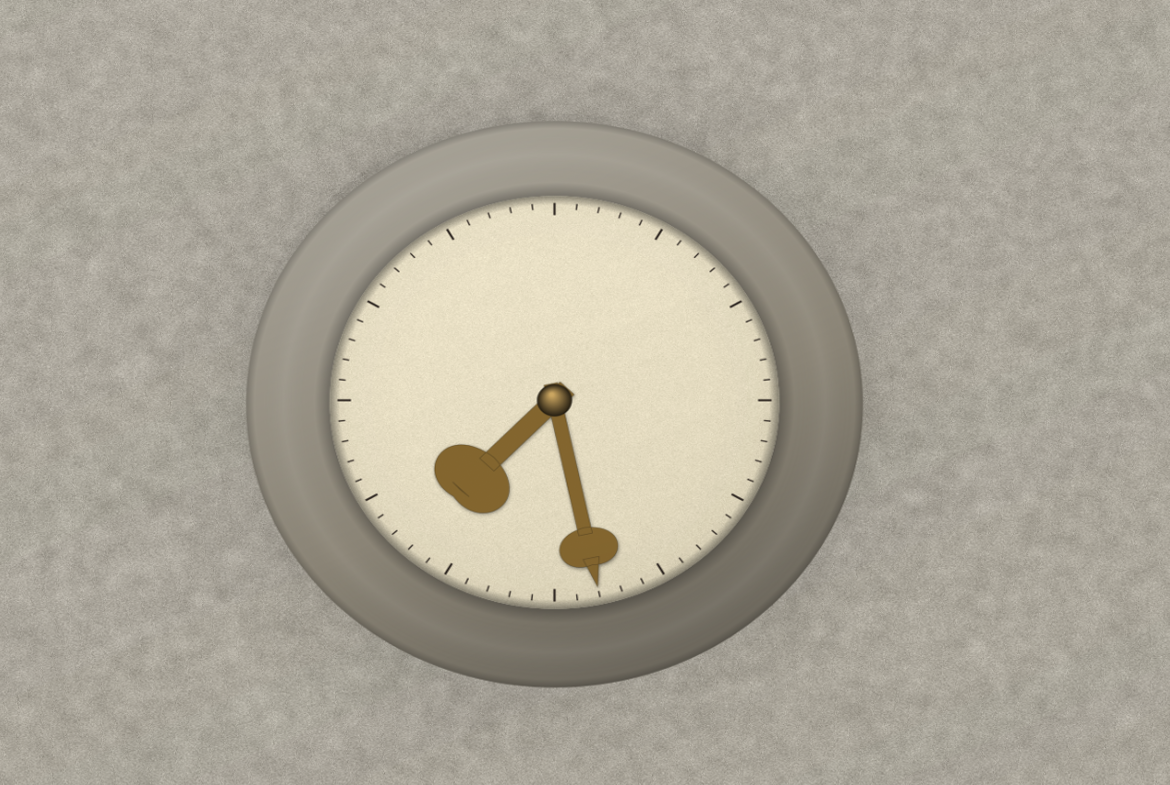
7.28
